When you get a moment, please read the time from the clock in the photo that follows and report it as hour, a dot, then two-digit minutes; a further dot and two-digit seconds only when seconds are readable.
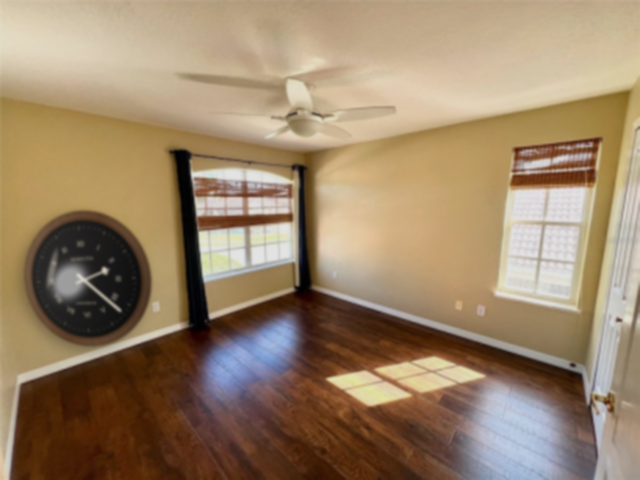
2.22
